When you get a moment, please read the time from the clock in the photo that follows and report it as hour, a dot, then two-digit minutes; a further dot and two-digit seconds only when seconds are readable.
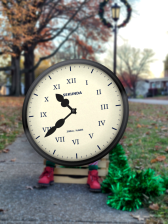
10.39
